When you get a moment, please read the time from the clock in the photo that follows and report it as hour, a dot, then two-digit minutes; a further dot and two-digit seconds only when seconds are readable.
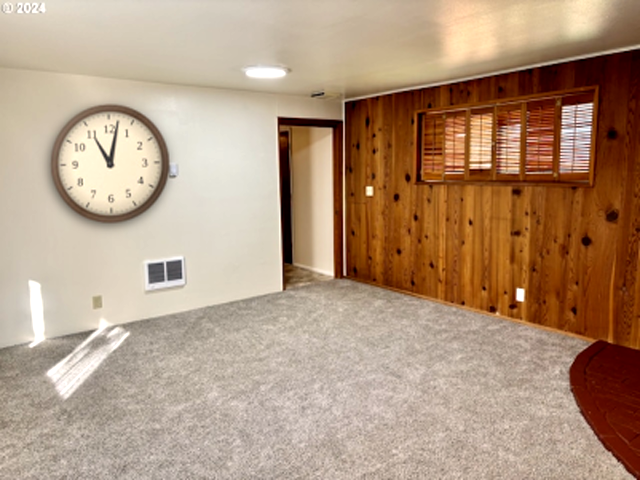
11.02
